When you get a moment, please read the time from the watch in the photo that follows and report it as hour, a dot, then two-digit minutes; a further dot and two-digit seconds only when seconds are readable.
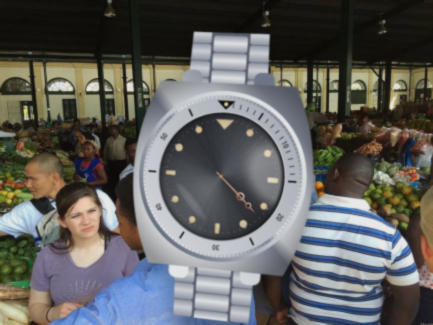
4.22
